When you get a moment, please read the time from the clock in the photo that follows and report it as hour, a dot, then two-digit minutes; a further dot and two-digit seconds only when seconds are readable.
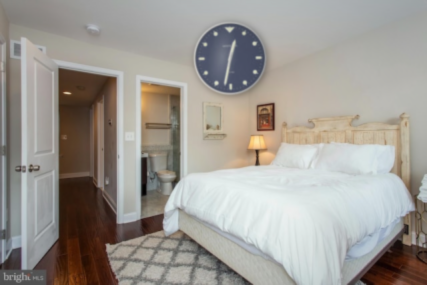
12.32
